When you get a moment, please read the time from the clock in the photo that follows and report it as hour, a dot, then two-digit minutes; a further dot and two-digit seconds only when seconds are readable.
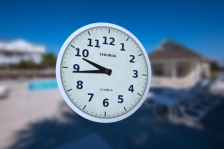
9.44
